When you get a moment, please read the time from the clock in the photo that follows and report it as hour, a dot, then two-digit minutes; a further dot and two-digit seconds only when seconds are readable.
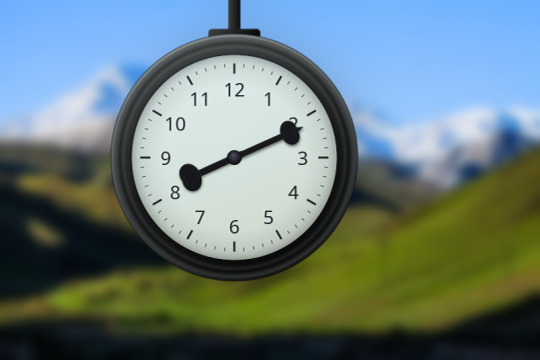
8.11
